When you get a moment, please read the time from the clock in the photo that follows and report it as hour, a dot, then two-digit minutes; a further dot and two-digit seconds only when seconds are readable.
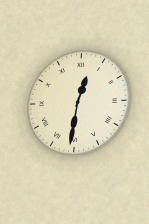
12.31
